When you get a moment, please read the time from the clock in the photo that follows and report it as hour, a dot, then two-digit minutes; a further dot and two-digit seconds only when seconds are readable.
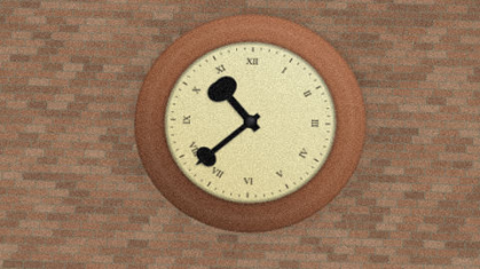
10.38
